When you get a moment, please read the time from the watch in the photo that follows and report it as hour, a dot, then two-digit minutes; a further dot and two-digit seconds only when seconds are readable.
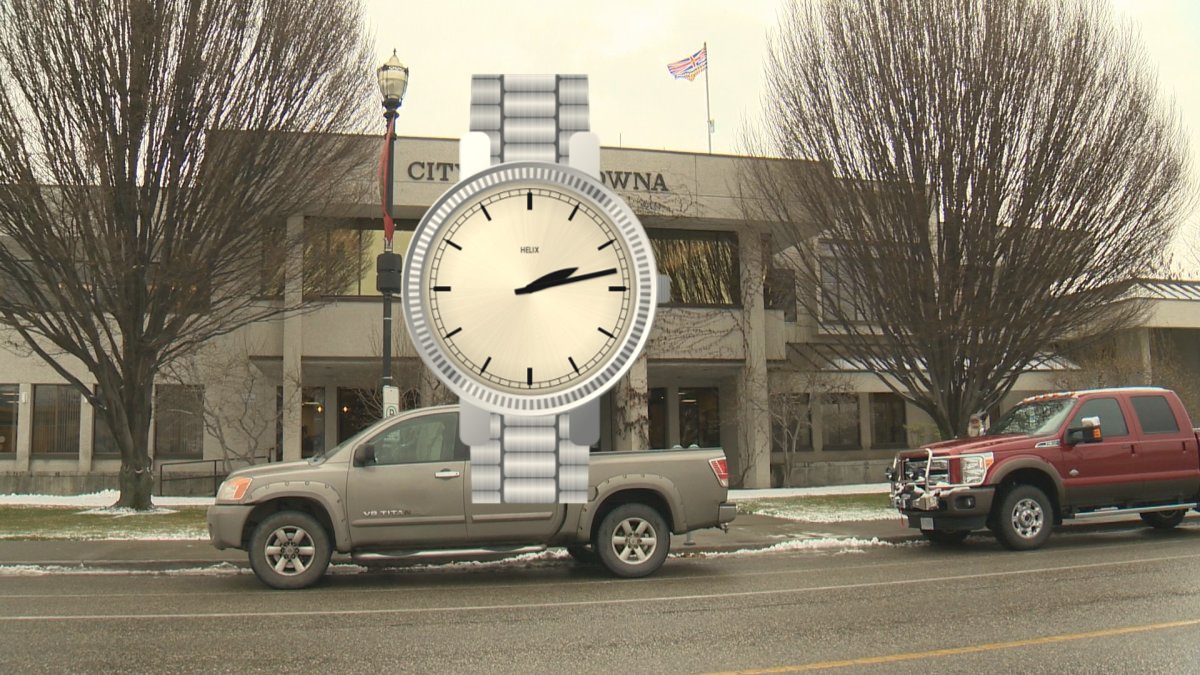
2.13
